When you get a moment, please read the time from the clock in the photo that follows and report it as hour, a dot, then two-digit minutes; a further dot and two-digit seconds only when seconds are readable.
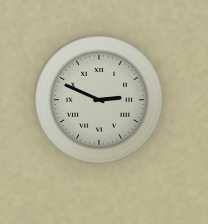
2.49
